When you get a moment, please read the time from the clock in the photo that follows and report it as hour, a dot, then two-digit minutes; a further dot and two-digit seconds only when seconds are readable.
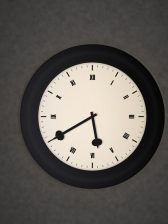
5.40
